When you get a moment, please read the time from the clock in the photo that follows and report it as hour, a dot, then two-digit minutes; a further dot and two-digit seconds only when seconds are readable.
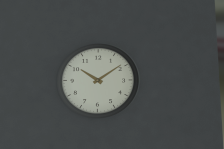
10.09
